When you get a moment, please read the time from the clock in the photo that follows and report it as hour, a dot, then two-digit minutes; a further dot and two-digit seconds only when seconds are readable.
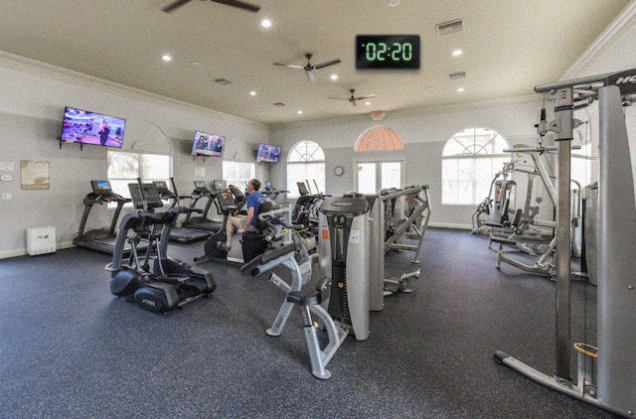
2.20
